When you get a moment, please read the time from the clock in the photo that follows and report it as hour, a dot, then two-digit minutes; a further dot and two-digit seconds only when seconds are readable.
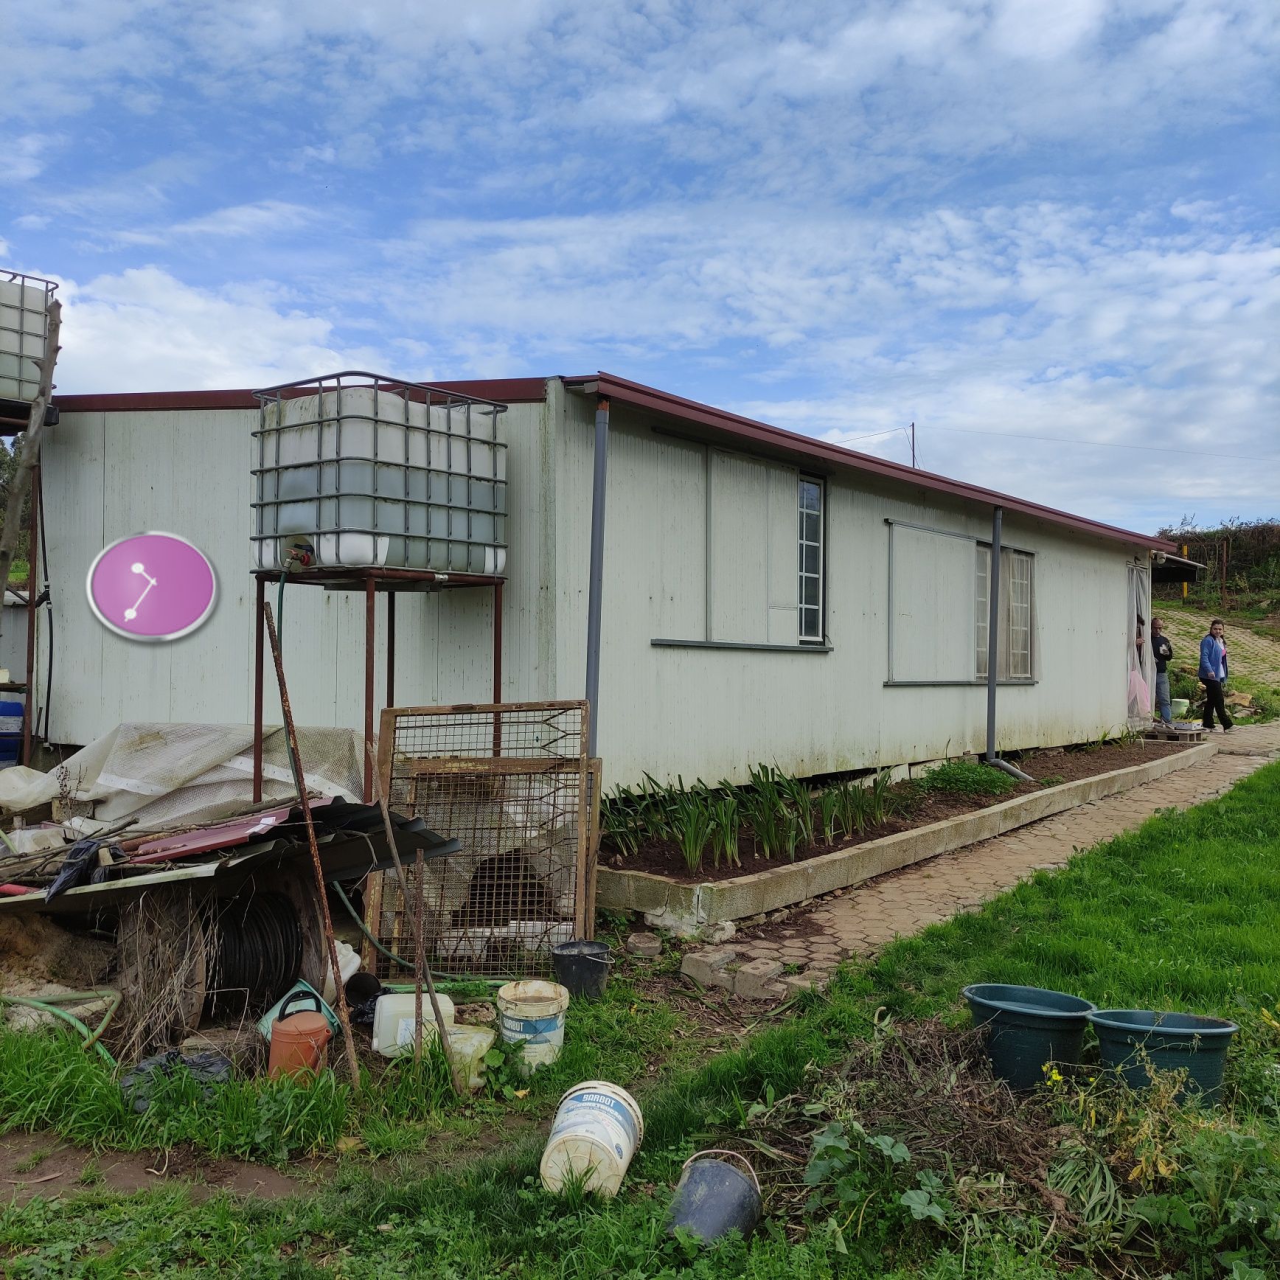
10.35
